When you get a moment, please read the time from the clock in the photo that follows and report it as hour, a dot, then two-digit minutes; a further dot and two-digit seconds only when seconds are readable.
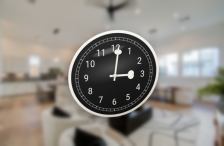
3.01
